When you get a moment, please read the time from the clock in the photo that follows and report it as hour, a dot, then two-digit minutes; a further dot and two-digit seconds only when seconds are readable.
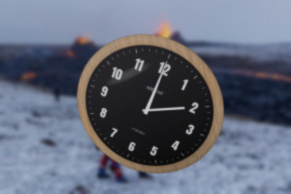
2.00
